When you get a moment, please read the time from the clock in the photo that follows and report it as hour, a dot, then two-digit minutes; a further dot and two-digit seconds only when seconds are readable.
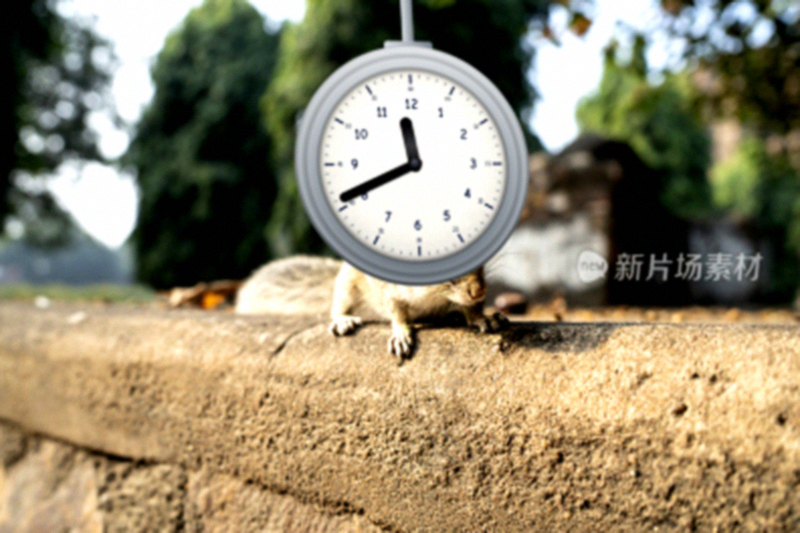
11.41
